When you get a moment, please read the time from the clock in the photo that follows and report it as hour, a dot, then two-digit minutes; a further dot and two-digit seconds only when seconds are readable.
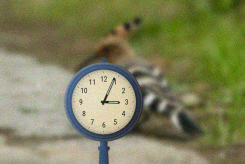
3.04
